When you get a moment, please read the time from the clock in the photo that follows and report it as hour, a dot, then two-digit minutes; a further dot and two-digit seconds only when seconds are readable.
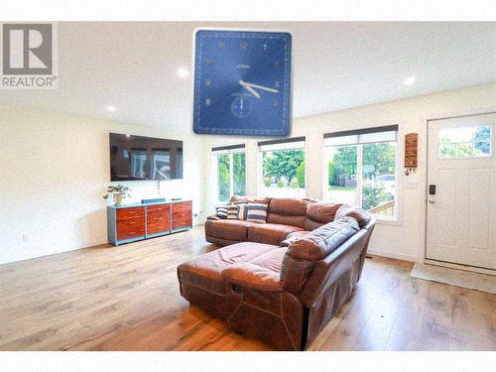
4.17
